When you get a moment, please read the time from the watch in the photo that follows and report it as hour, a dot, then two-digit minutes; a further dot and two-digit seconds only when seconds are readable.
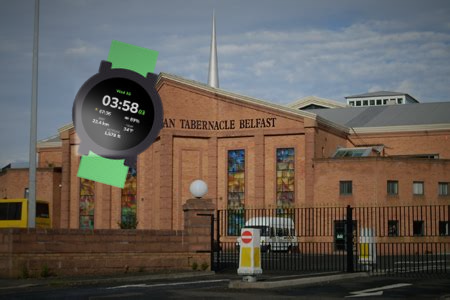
3.58
